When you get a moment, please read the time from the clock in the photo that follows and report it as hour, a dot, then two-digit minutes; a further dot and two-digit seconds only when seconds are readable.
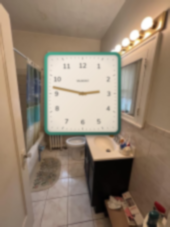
2.47
